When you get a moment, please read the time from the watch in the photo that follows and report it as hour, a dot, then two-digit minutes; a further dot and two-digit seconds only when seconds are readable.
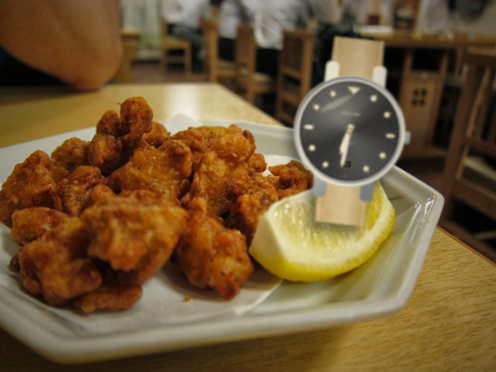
6.31
